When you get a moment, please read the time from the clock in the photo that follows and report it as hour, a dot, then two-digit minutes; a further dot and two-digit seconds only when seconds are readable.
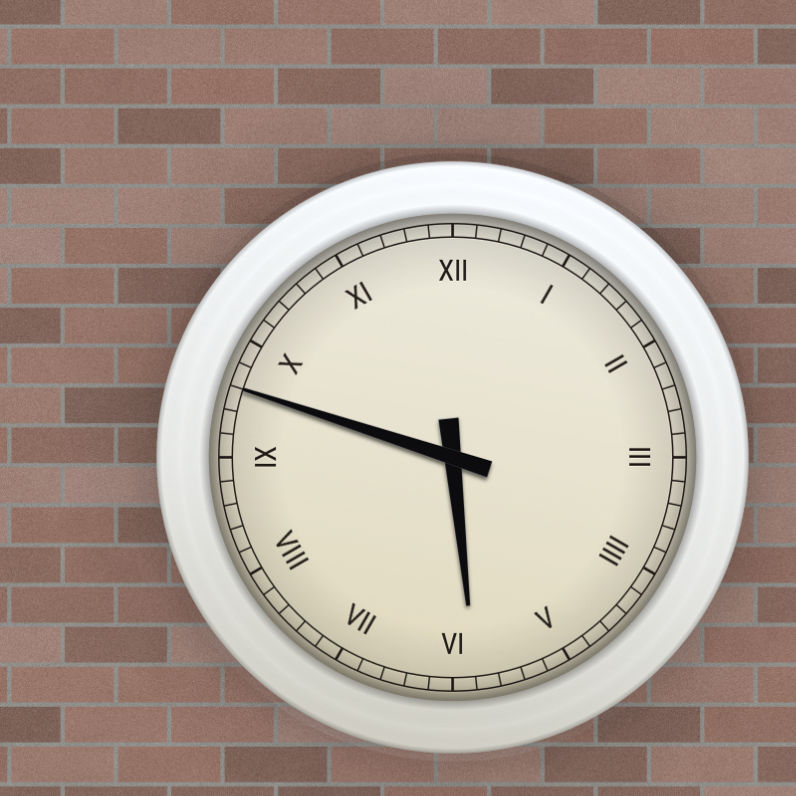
5.48
